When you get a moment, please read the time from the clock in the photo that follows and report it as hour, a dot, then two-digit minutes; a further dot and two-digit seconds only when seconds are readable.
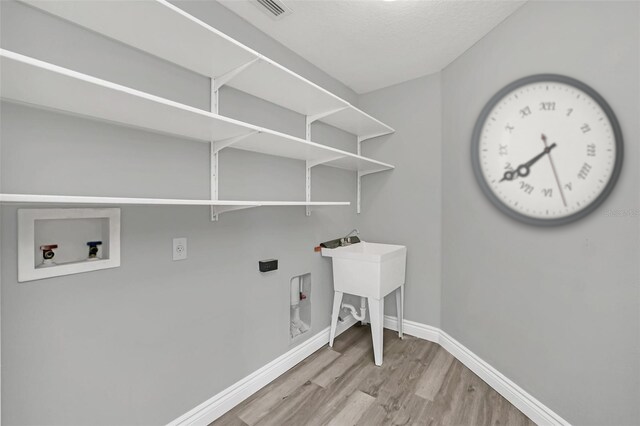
7.39.27
